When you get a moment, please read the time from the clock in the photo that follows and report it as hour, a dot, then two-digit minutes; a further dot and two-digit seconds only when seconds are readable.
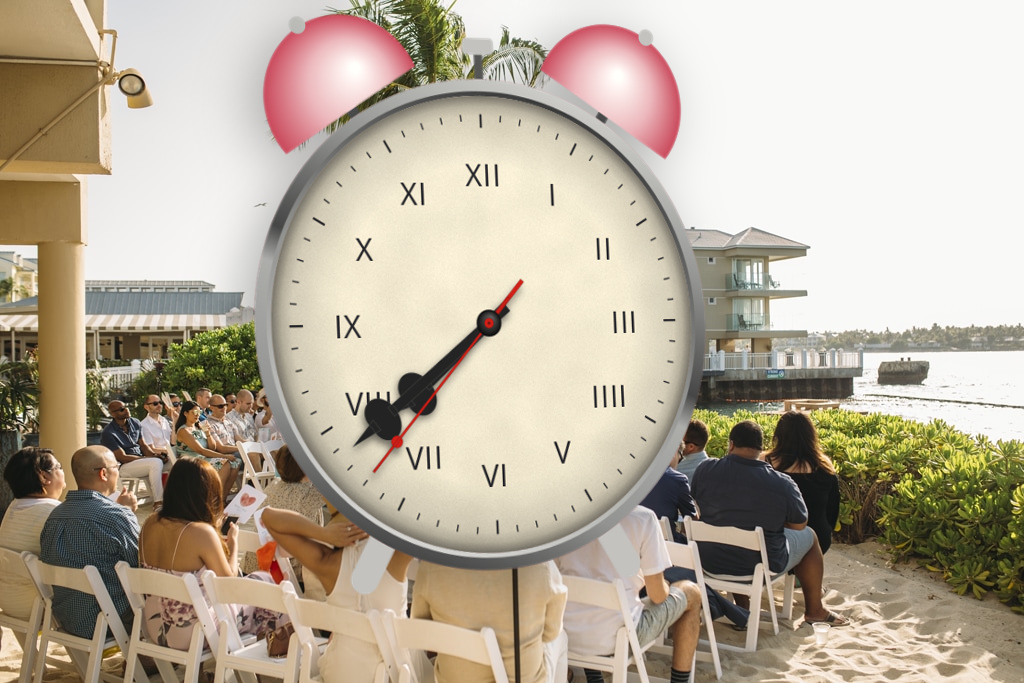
7.38.37
